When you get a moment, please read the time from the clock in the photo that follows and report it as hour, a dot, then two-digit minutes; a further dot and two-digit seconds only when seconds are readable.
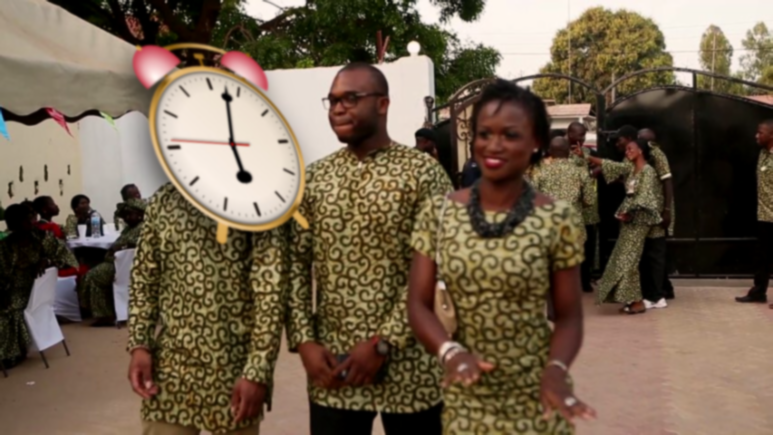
6.02.46
